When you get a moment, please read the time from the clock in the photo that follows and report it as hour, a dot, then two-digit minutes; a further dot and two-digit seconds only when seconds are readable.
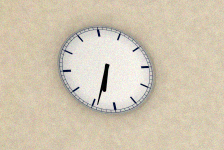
6.34
